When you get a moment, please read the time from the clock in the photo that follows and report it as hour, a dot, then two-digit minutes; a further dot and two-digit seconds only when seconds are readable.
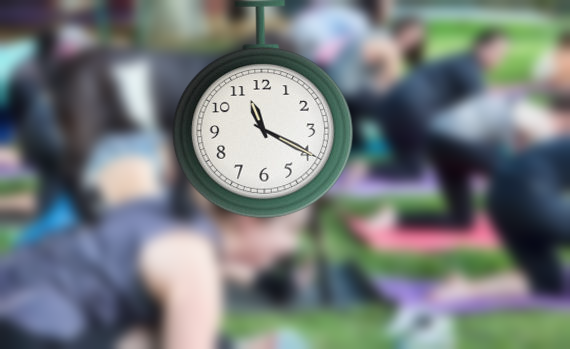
11.20
